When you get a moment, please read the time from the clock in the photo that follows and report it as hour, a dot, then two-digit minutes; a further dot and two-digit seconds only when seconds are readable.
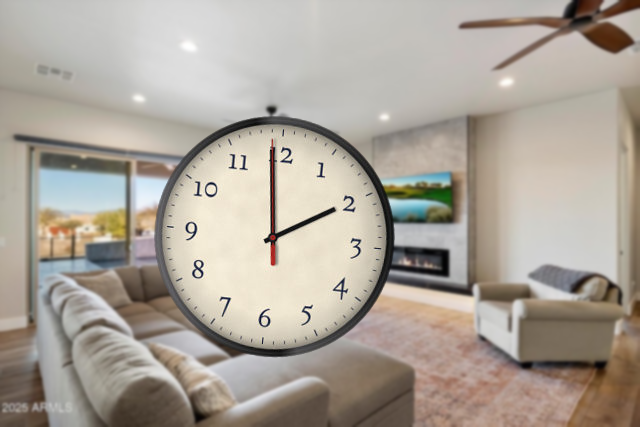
1.58.59
